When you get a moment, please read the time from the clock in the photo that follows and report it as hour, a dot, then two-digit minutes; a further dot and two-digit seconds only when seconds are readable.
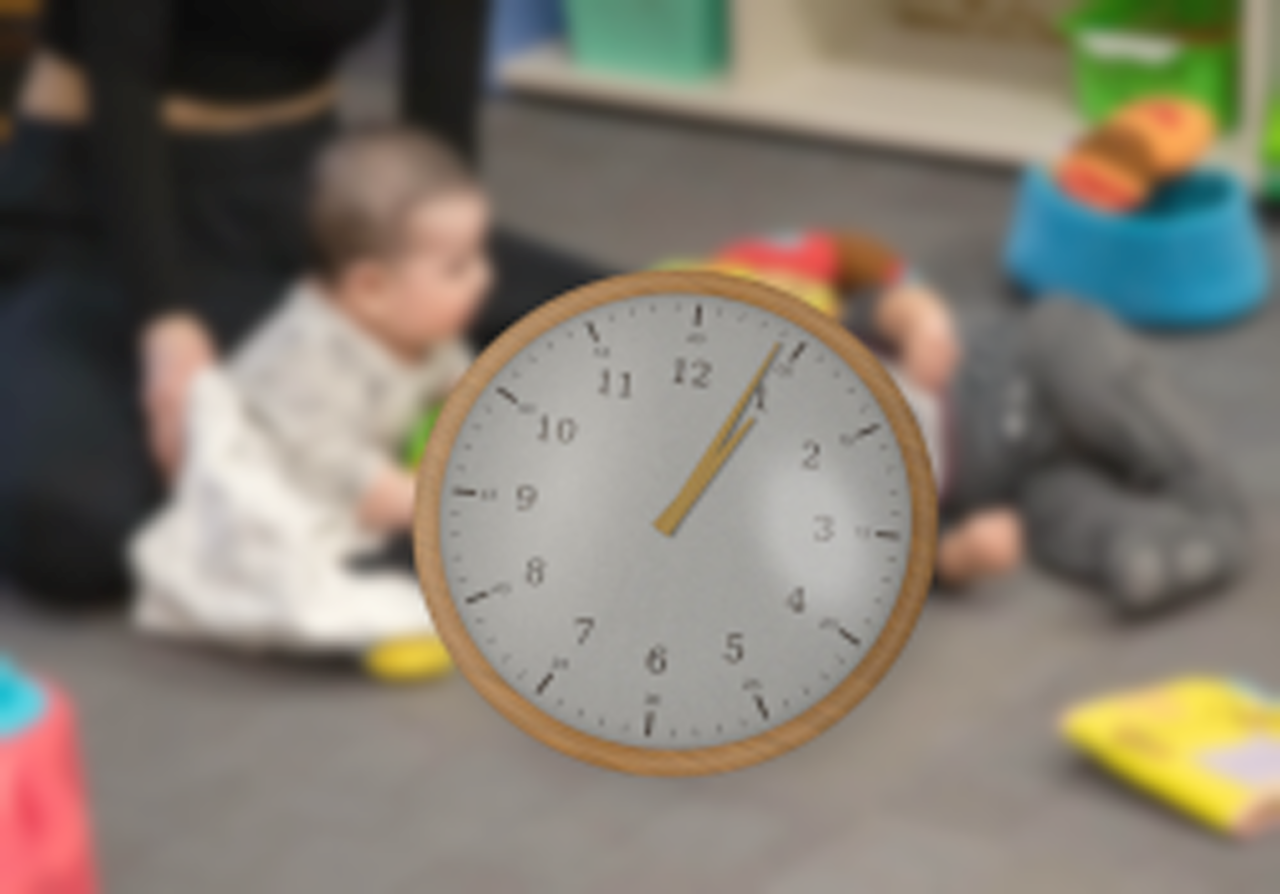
1.04
